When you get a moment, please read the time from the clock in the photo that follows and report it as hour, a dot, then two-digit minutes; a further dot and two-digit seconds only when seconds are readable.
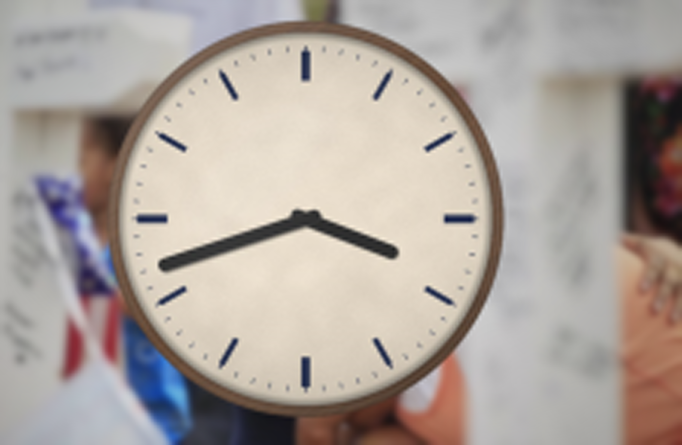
3.42
